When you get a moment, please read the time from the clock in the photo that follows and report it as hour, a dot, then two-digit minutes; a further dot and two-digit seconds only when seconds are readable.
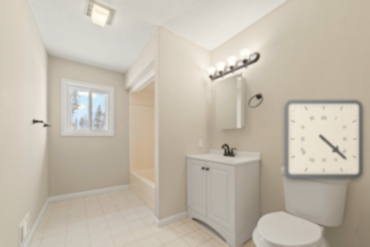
4.22
